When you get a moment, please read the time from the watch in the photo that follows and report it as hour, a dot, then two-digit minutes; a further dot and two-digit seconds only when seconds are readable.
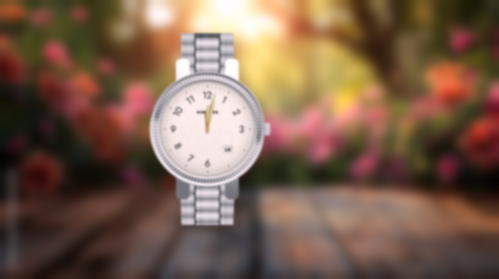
12.02
